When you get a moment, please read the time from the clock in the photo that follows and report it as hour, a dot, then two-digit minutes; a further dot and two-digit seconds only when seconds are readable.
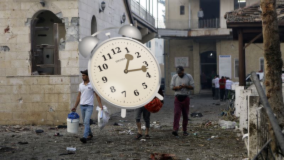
1.17
